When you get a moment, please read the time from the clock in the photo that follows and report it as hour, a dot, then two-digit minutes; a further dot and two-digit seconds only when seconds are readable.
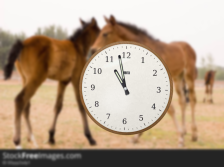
10.58
